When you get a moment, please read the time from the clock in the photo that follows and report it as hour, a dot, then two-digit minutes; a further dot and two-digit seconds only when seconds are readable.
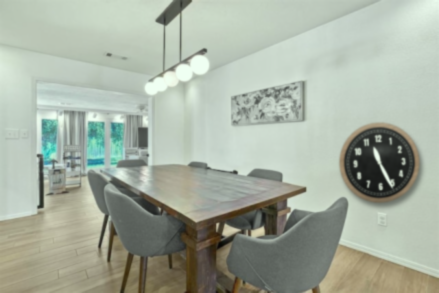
11.26
